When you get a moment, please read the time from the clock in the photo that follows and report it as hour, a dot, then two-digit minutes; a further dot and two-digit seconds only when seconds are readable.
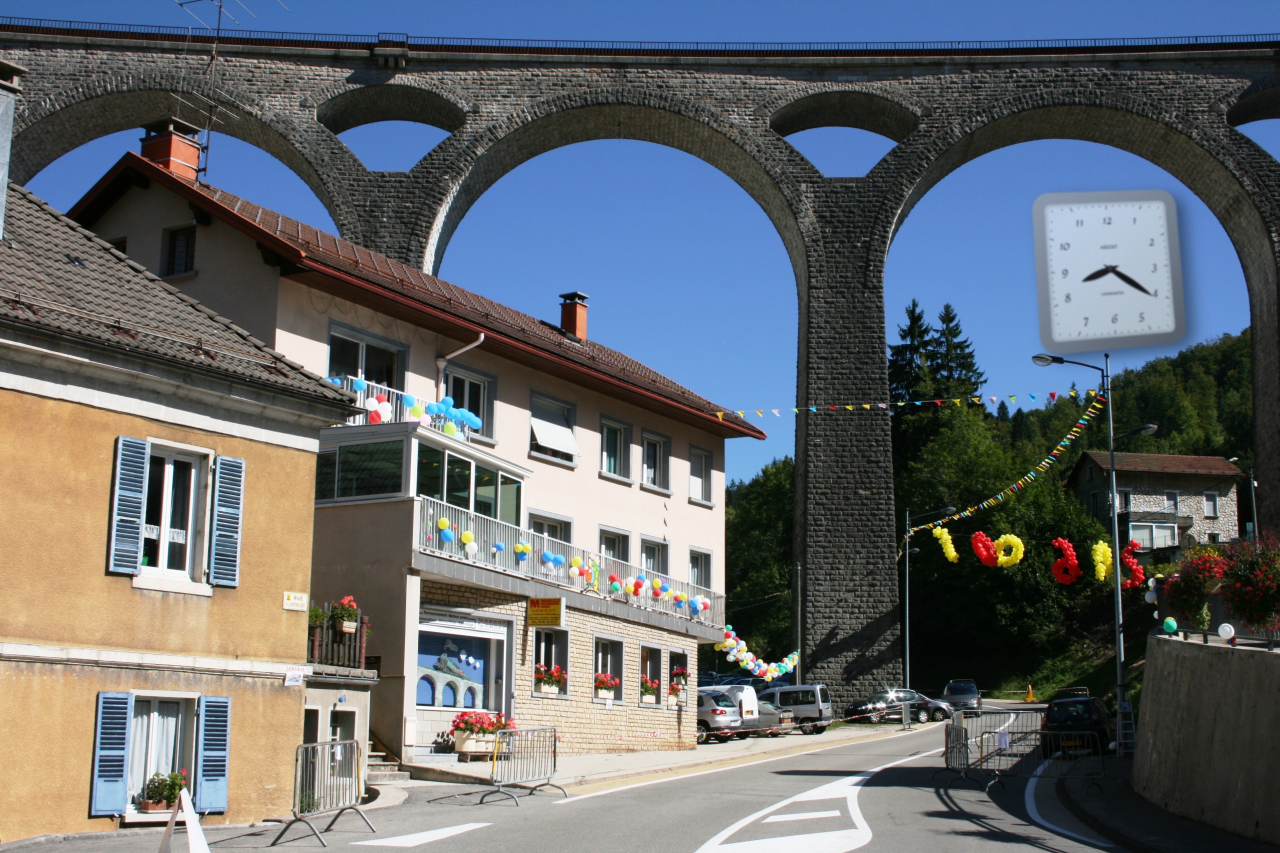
8.21
